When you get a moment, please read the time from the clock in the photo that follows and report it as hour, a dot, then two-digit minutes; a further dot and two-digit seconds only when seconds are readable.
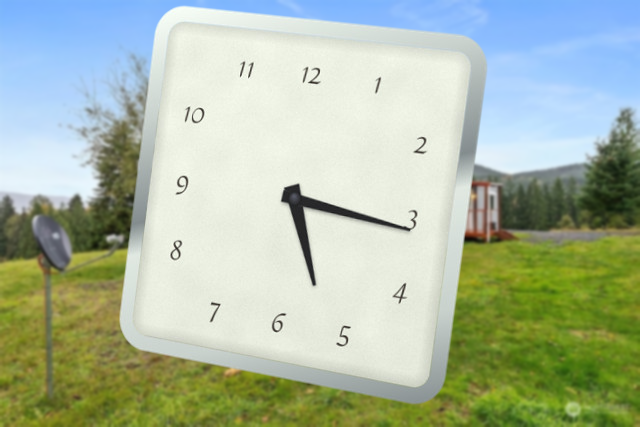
5.16
